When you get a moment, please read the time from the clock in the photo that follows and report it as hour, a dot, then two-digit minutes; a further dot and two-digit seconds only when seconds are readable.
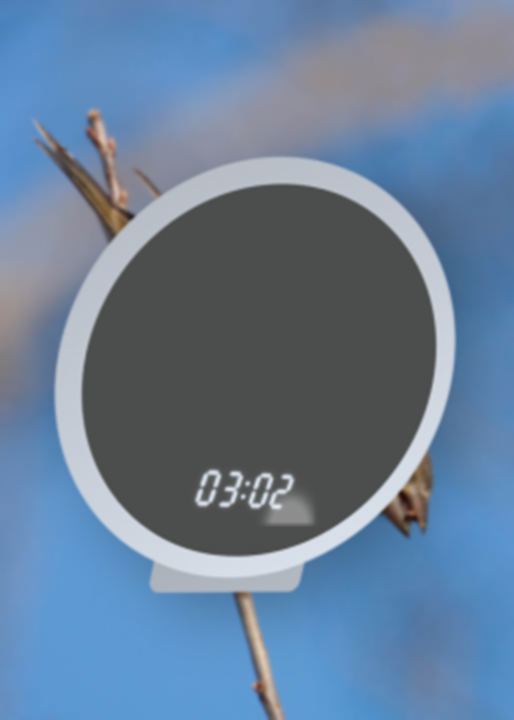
3.02
